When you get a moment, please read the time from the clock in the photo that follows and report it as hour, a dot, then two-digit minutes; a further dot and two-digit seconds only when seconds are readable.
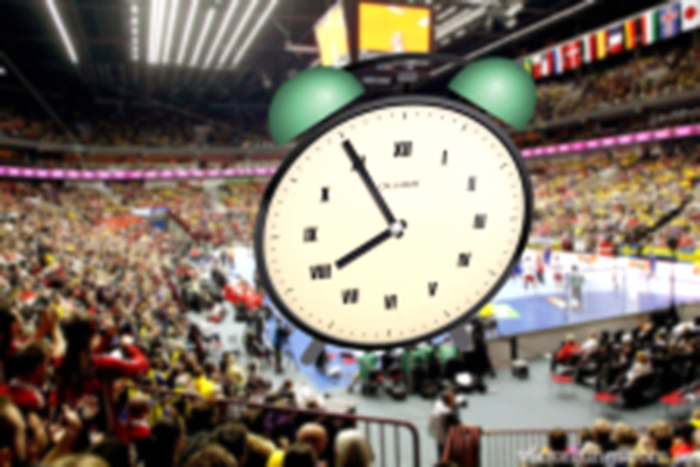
7.55
